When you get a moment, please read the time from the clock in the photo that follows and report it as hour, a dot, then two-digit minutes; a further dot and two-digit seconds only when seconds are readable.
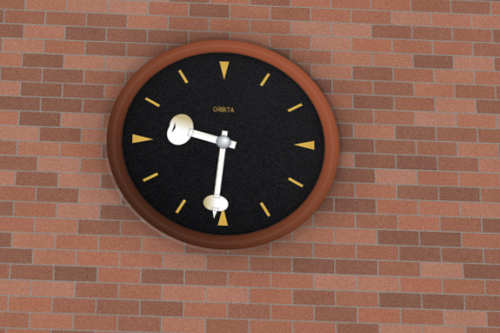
9.31
